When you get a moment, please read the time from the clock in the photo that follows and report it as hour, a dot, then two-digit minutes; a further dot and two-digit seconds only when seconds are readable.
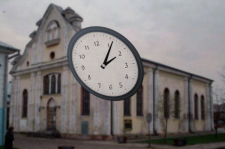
2.06
